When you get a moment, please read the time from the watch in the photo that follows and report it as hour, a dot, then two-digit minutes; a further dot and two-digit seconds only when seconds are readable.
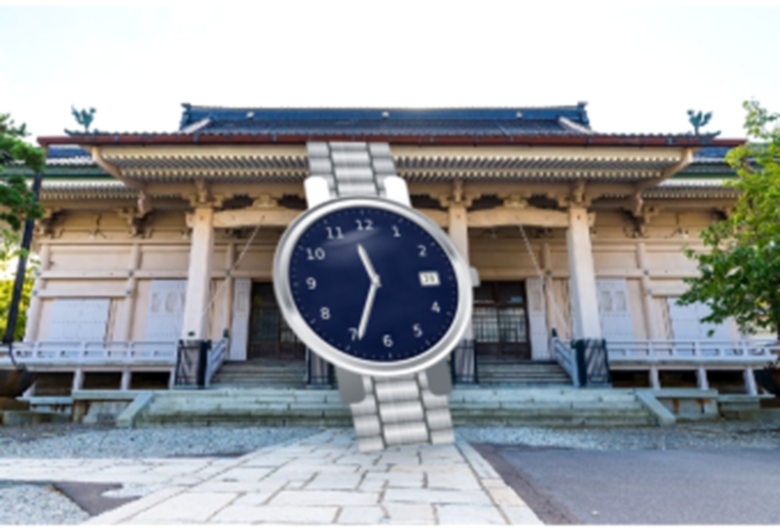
11.34
